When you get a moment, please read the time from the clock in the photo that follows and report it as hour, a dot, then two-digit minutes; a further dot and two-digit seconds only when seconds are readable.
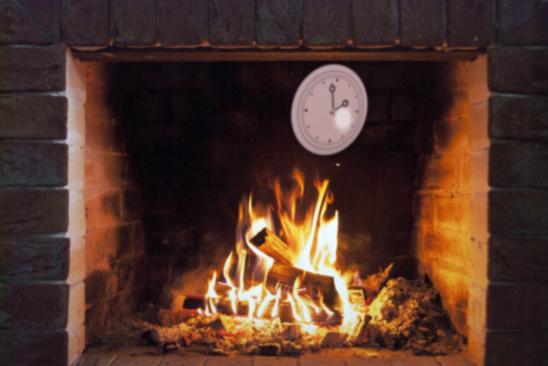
1.58
